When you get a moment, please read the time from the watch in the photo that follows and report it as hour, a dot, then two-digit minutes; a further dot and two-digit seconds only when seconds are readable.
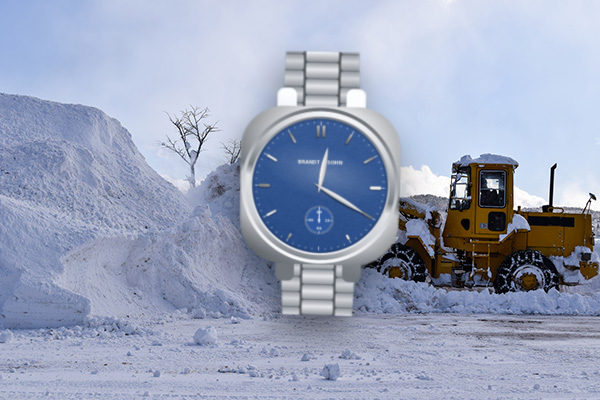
12.20
